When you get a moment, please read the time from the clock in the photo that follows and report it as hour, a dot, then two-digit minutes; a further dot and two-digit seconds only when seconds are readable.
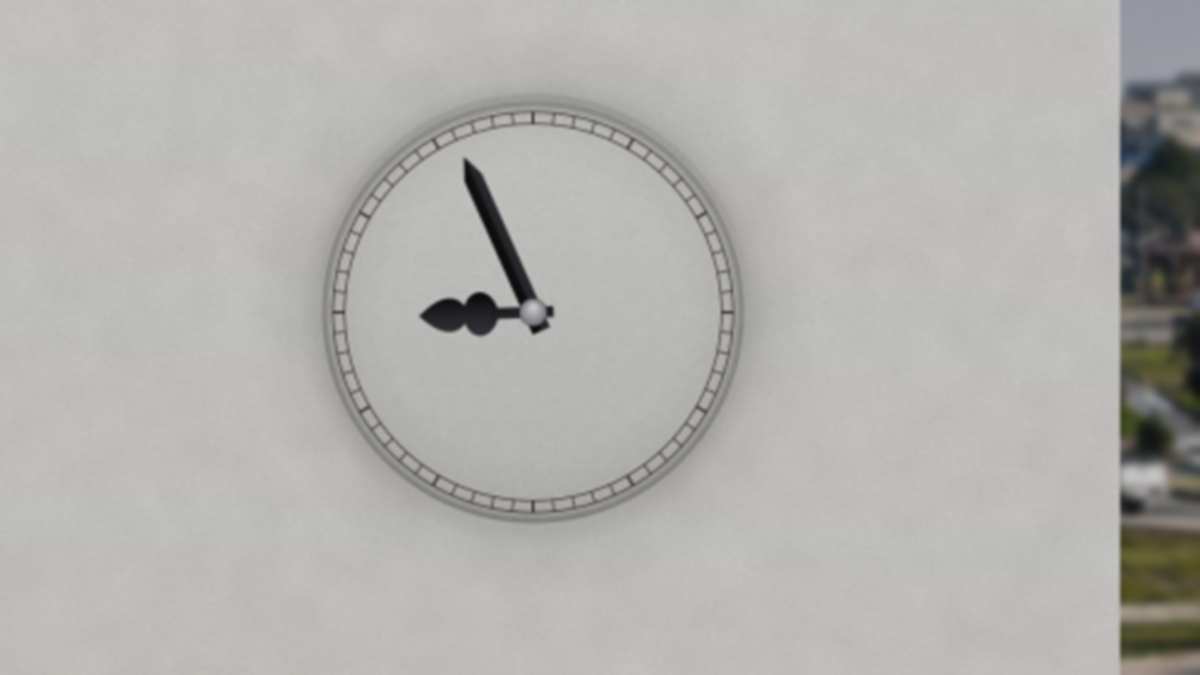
8.56
